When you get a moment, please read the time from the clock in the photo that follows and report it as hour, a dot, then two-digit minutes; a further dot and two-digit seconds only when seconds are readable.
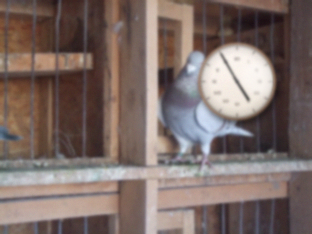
4.55
